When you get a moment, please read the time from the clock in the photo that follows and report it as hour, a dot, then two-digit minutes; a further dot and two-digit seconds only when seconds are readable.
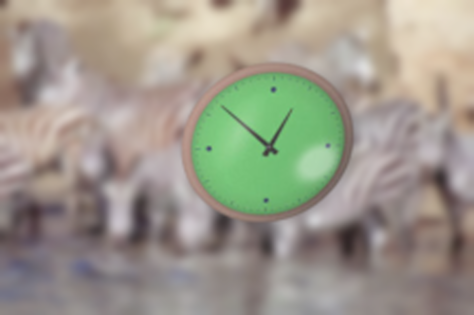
12.52
